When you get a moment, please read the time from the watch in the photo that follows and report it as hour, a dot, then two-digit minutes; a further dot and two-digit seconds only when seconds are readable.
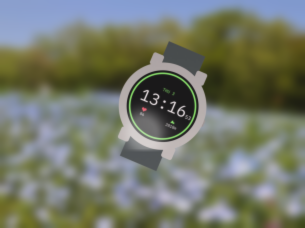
13.16
